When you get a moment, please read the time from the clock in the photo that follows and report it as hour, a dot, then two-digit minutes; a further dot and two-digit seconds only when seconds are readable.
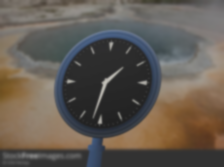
1.32
